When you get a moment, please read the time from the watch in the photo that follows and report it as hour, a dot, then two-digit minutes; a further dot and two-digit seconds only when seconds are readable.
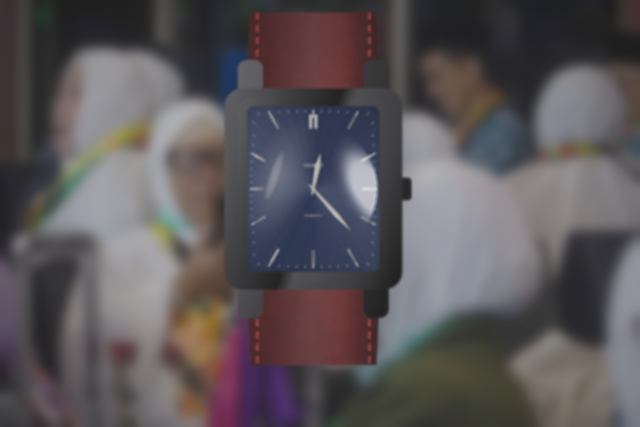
12.23
